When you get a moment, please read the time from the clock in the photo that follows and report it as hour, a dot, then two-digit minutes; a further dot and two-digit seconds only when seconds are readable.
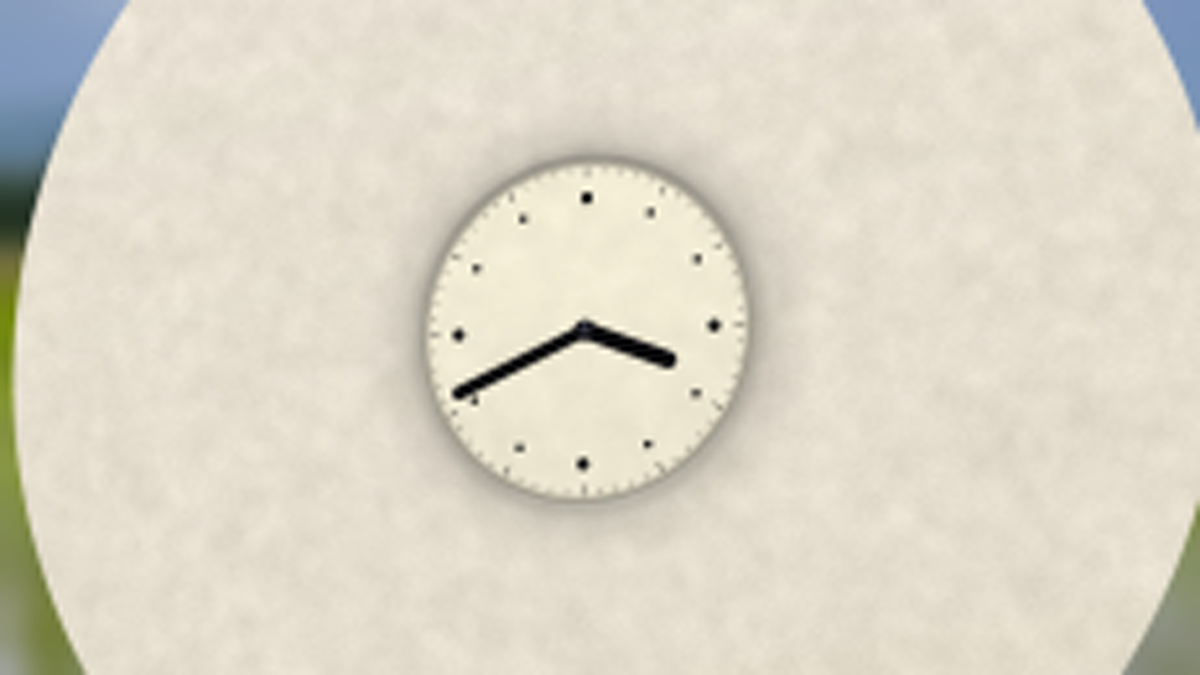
3.41
